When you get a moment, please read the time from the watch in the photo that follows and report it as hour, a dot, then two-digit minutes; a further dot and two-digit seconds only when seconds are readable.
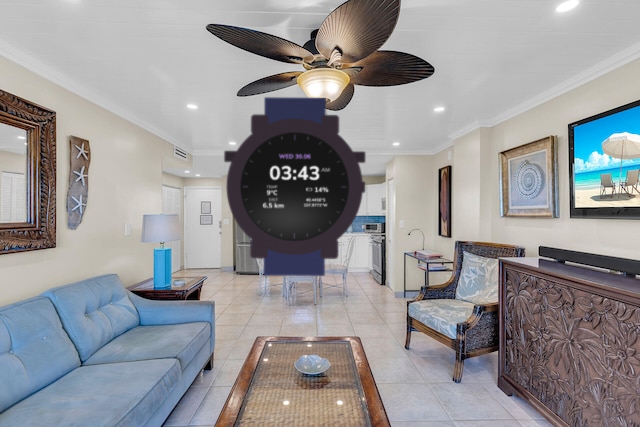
3.43
